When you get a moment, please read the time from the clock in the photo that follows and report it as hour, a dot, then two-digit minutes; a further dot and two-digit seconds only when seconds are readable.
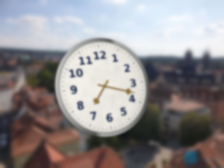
7.18
